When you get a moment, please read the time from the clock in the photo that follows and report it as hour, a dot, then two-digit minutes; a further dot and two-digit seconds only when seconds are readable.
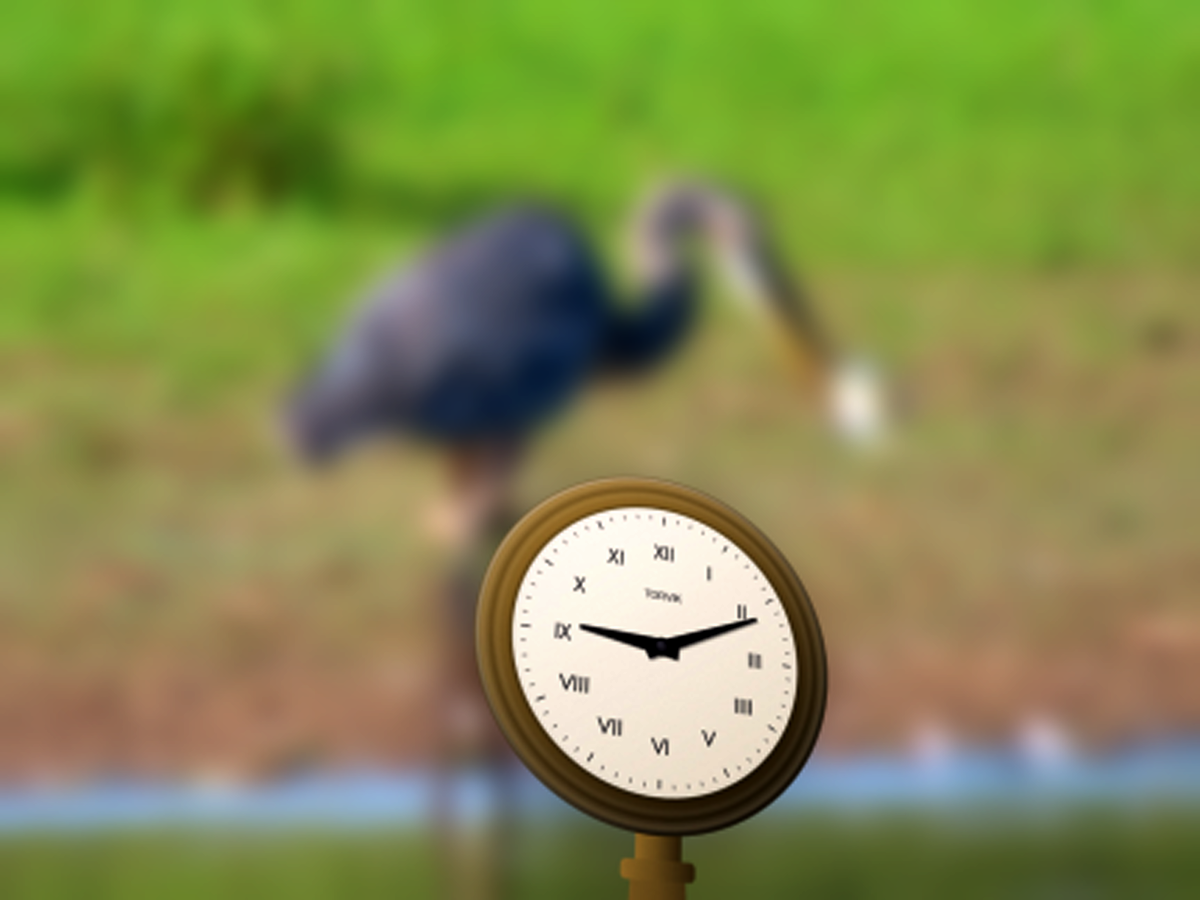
9.11
